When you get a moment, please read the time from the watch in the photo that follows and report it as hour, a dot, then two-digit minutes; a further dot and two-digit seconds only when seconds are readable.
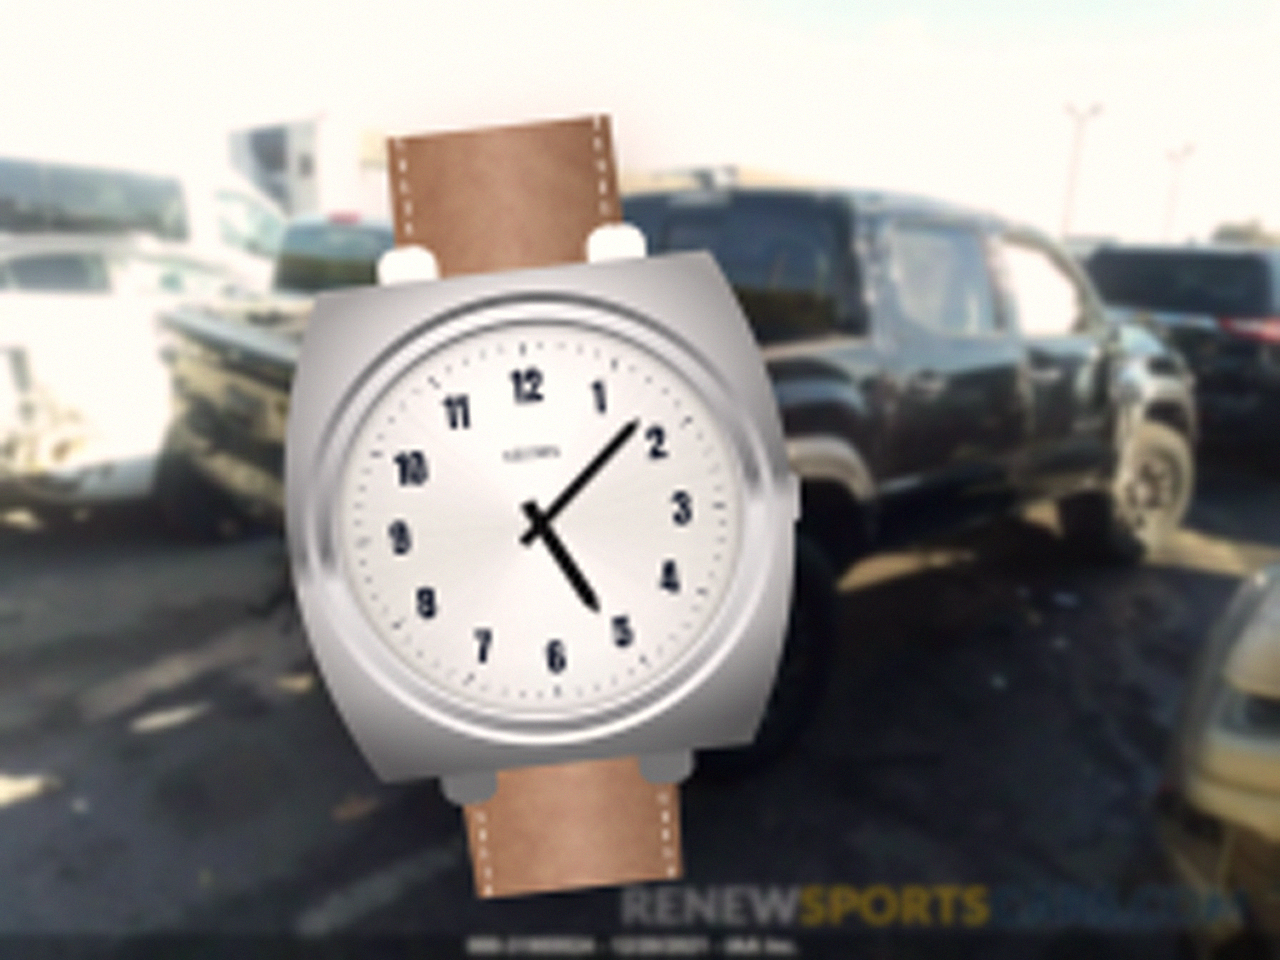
5.08
